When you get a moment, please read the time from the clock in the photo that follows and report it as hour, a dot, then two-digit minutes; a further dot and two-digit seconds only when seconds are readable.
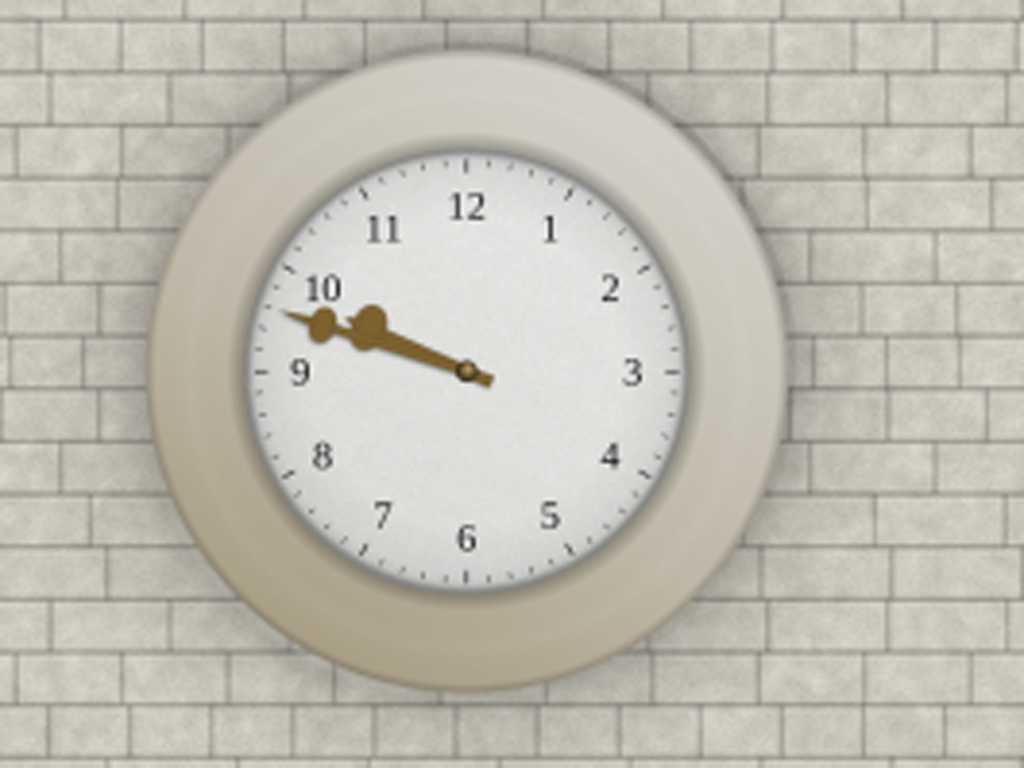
9.48
